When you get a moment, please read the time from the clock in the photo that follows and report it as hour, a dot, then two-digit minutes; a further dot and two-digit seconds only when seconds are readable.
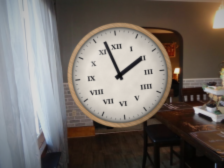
1.57
